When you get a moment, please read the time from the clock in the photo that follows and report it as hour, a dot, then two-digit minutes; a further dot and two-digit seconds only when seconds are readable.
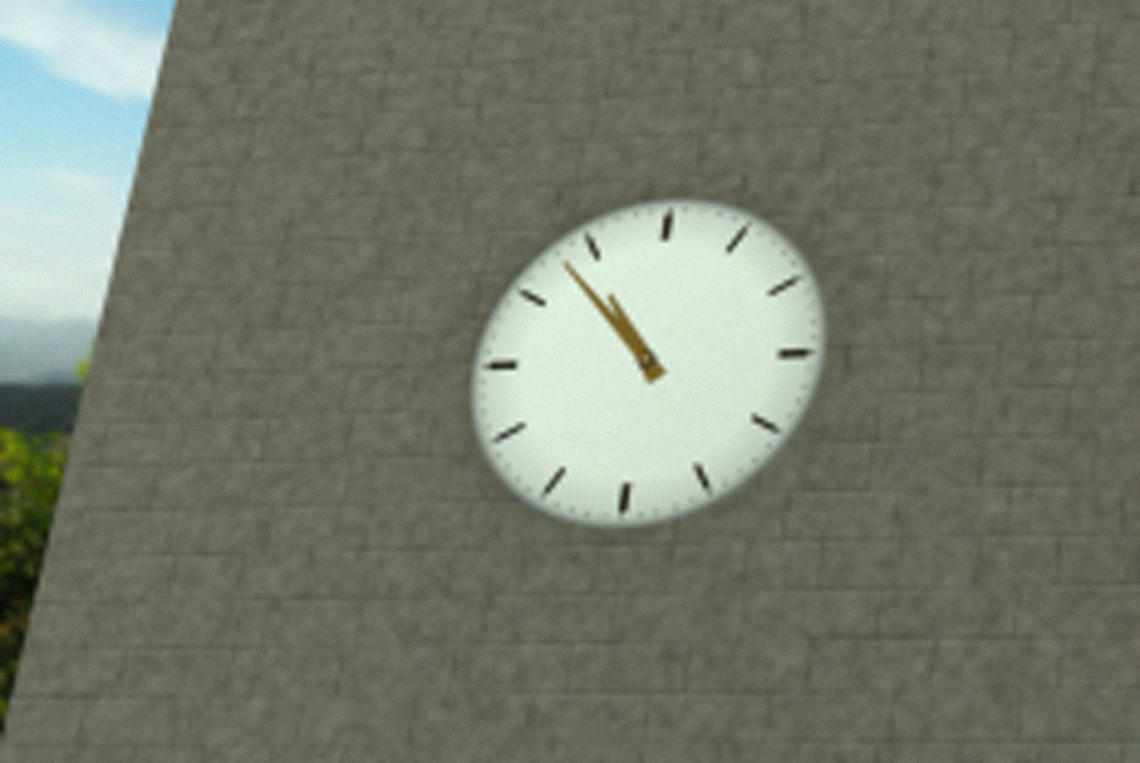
10.53
